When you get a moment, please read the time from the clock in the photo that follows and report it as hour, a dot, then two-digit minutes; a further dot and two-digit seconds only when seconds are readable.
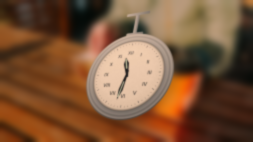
11.32
